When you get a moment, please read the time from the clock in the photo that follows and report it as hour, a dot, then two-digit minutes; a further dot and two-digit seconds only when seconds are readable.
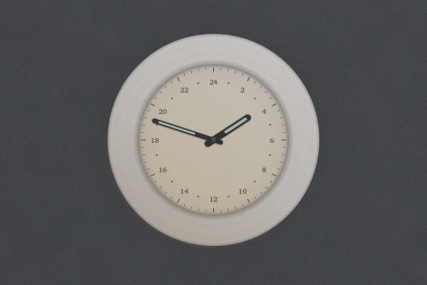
3.48
